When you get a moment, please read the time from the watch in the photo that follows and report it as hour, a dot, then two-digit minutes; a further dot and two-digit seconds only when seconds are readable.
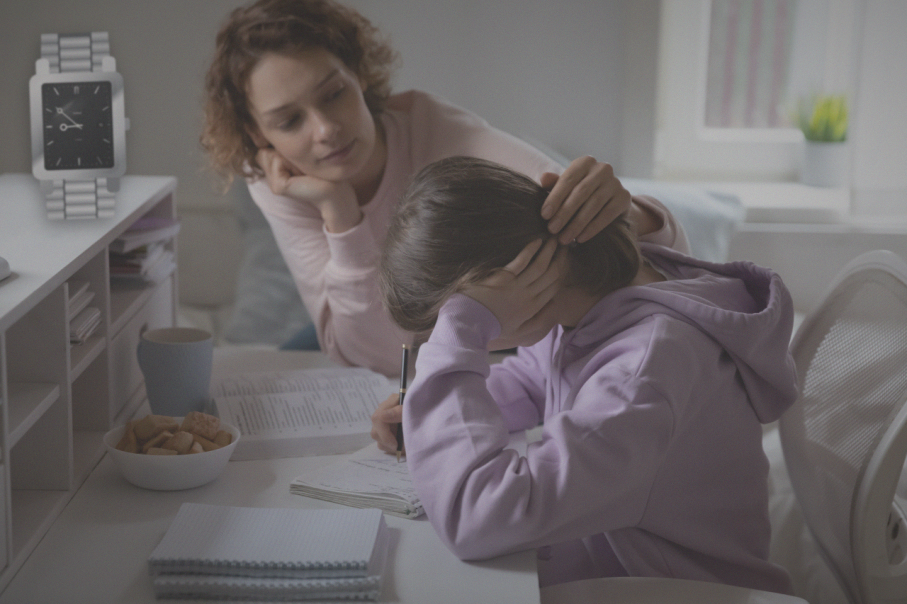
8.52
